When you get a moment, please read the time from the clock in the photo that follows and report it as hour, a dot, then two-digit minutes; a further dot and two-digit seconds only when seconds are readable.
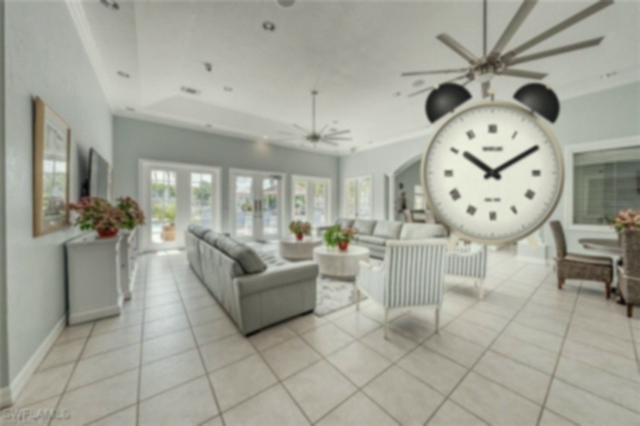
10.10
